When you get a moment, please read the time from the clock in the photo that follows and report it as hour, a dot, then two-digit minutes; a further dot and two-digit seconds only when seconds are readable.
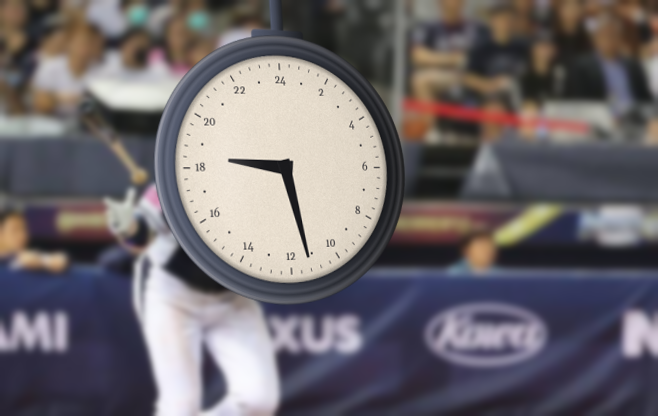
18.28
